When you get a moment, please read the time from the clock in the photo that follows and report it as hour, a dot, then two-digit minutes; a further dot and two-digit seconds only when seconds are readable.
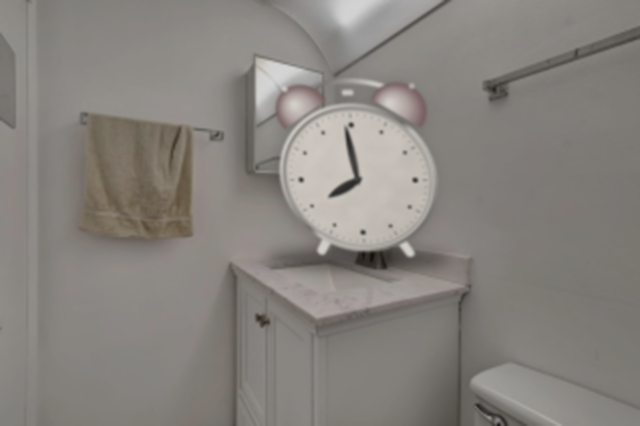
7.59
